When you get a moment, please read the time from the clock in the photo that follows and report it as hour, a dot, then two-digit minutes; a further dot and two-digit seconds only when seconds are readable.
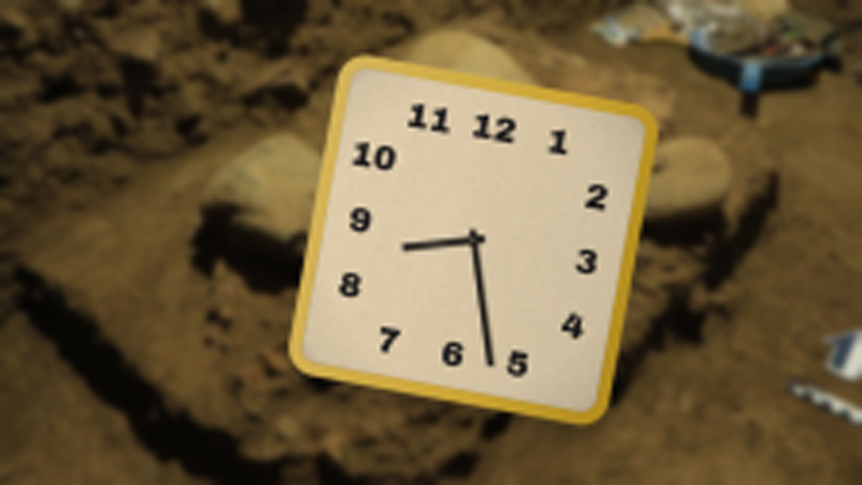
8.27
